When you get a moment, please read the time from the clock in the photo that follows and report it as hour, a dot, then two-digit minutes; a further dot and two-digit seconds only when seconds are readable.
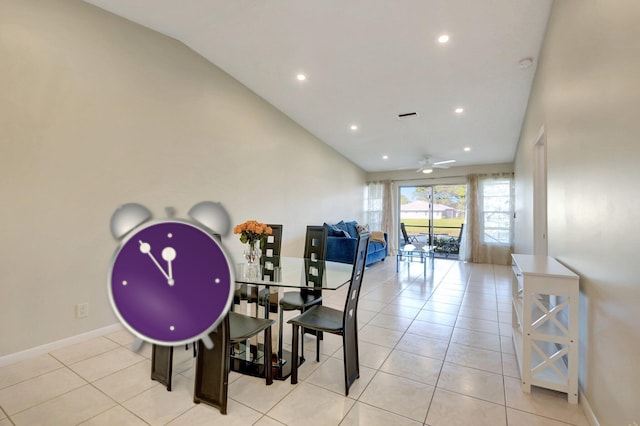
11.54
